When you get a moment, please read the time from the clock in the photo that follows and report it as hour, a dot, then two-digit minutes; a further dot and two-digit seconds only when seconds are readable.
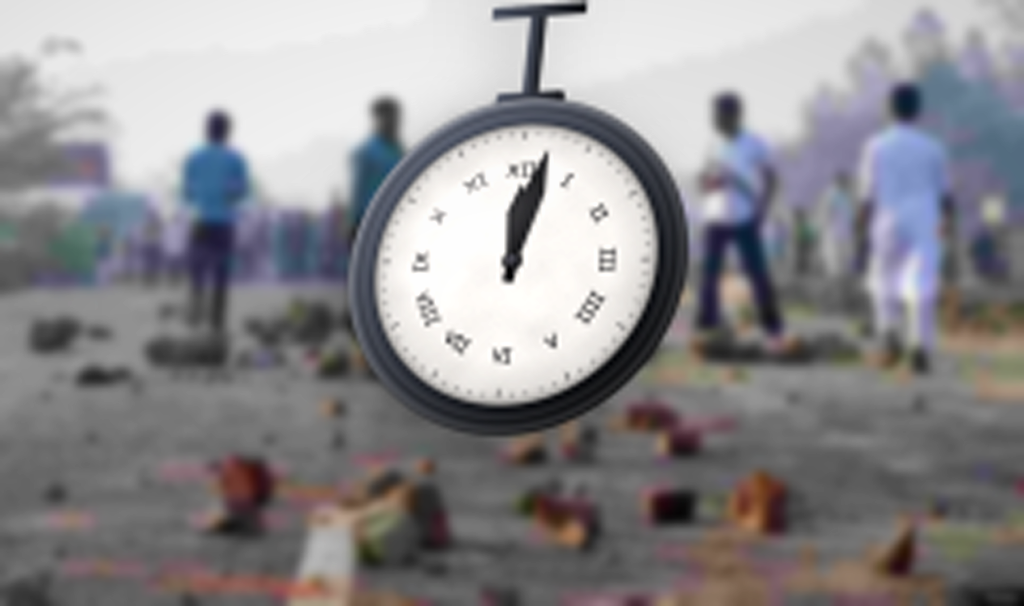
12.02
